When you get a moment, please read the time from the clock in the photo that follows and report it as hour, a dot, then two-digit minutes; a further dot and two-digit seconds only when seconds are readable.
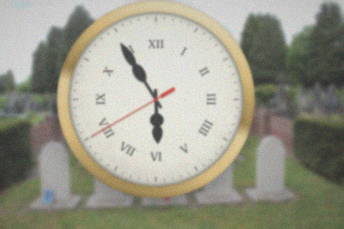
5.54.40
